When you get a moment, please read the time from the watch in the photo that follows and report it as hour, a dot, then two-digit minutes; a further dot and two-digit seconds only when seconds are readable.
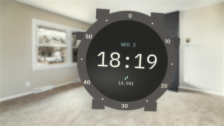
18.19
